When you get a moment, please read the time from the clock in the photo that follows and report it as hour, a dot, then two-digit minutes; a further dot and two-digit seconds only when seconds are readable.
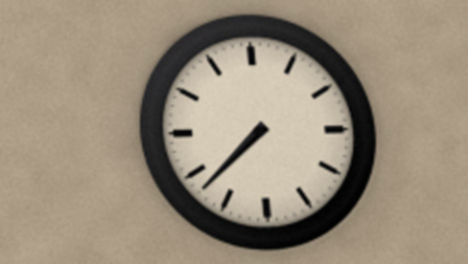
7.38
